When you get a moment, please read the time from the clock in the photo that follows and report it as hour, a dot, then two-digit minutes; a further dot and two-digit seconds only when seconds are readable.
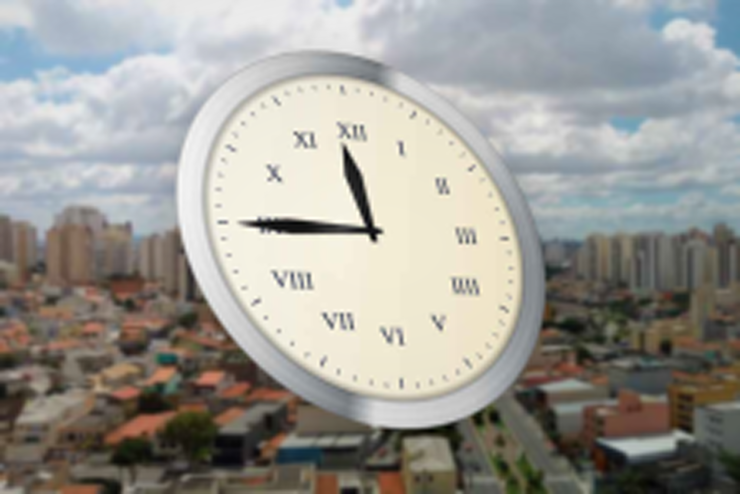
11.45
